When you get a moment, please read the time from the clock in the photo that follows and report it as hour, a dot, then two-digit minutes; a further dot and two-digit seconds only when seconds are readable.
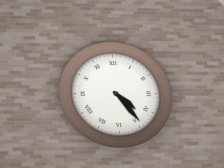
4.24
